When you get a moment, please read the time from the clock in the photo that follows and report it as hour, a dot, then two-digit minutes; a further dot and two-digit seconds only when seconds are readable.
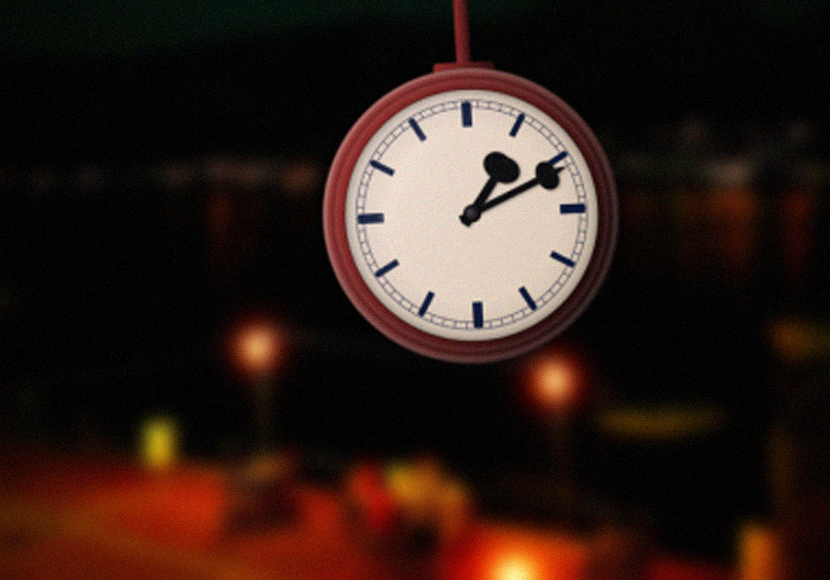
1.11
